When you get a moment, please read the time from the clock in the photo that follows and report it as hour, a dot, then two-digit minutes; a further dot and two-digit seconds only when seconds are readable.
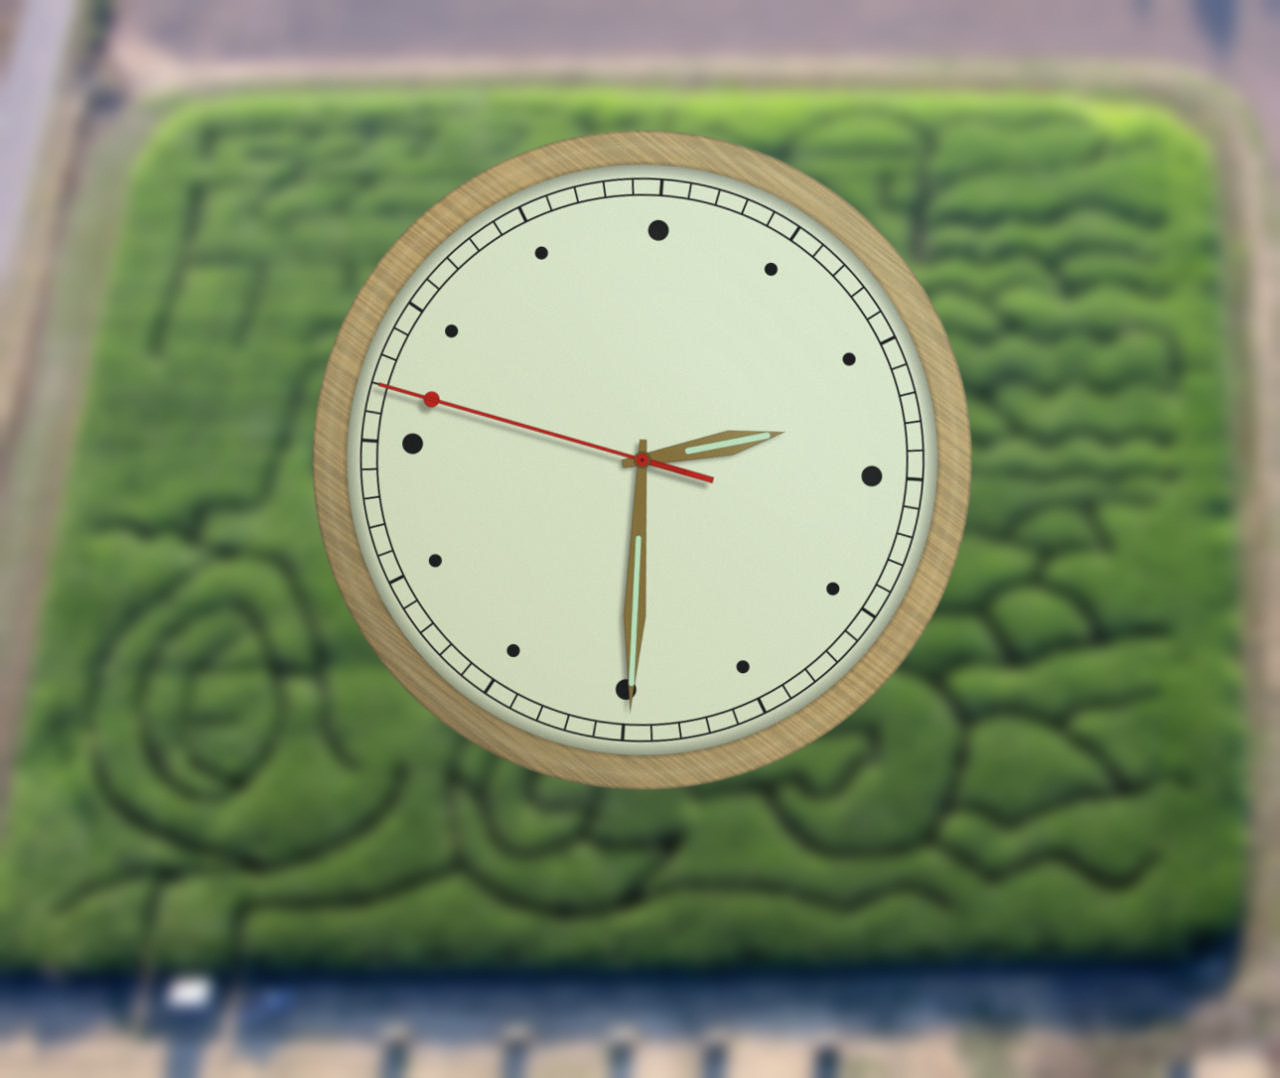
2.29.47
